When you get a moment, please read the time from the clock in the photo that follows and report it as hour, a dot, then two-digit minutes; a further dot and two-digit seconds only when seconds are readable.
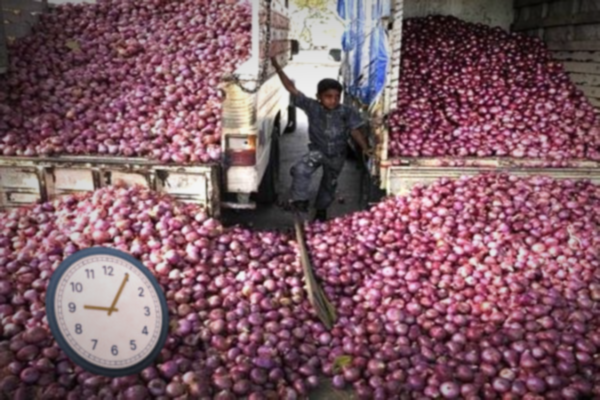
9.05
